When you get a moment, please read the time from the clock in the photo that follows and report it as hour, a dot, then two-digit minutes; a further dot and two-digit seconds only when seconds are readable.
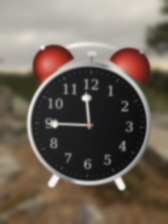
11.45
